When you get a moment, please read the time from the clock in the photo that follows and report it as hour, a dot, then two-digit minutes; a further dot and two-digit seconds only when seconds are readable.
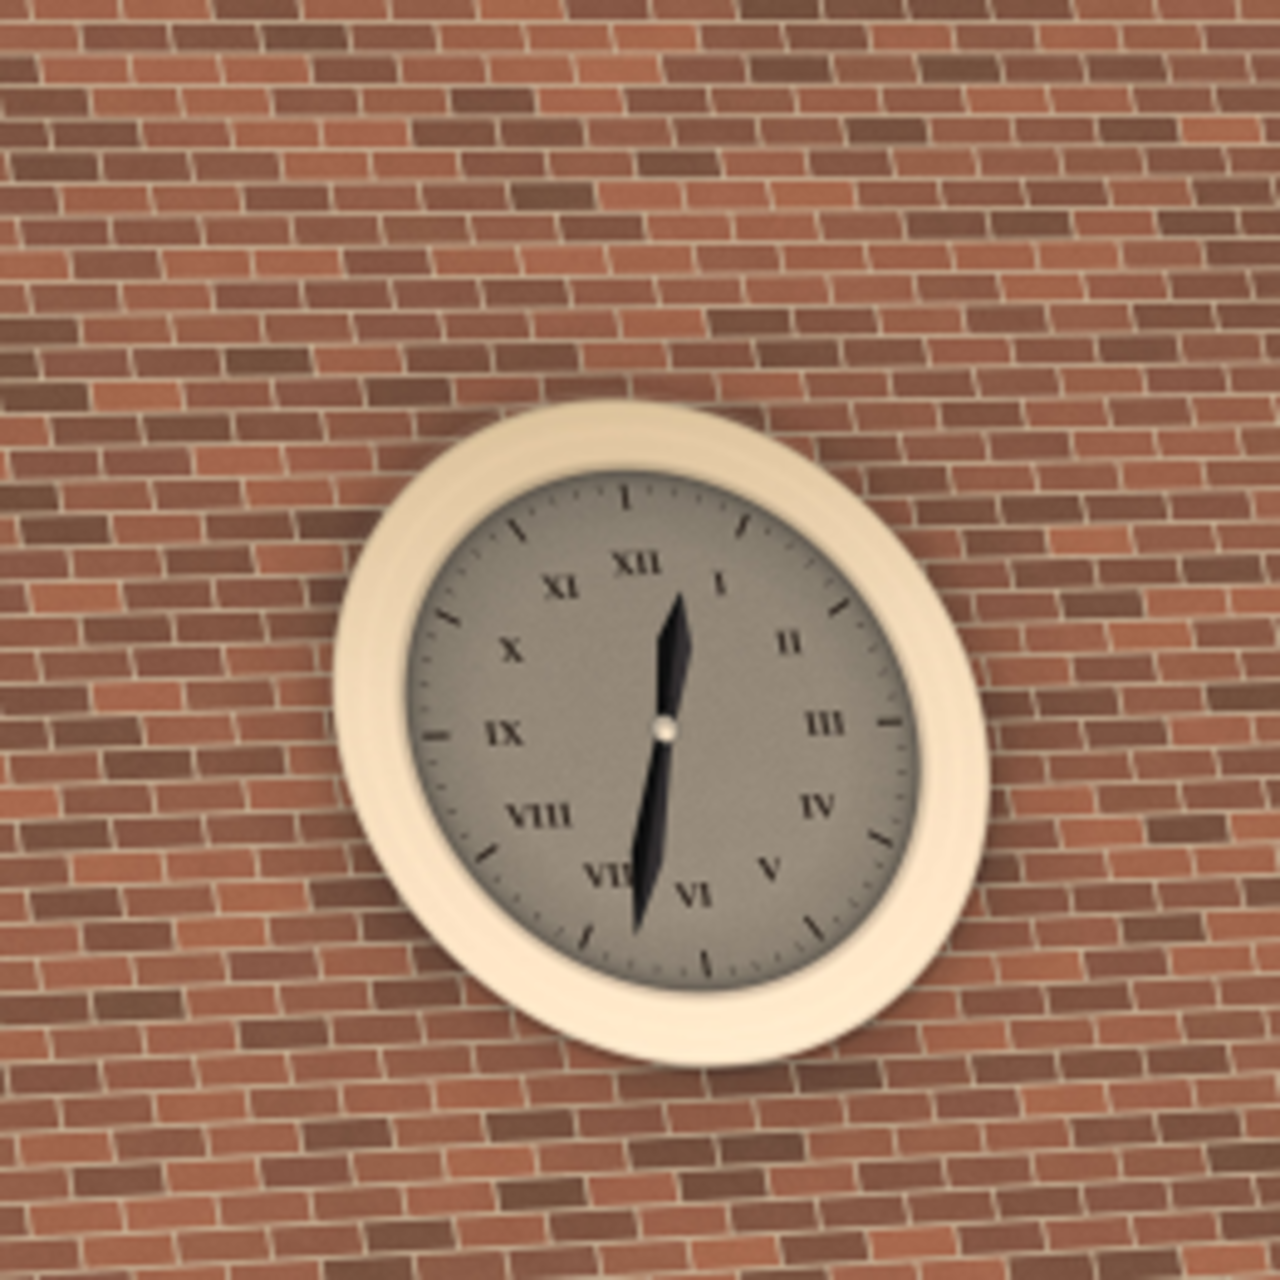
12.33
